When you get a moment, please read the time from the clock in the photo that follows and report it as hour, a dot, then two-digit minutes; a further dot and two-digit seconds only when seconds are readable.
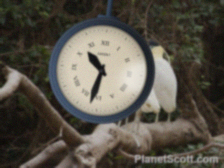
10.32
